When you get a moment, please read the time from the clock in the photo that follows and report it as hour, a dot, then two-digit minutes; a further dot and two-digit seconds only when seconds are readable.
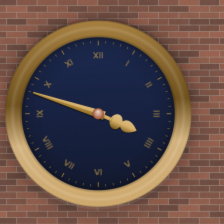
3.48
